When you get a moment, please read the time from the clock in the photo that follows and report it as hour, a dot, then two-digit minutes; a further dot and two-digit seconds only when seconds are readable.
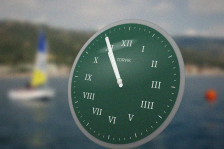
10.55
